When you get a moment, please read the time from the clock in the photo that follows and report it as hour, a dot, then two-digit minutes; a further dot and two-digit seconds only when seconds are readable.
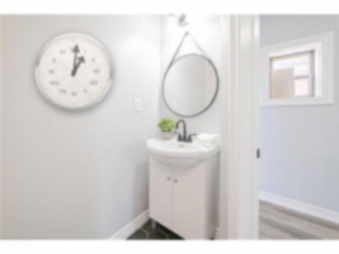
1.01
